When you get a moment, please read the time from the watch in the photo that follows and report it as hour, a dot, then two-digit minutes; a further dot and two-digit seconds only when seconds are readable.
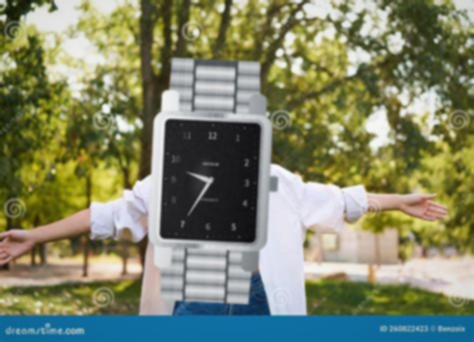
9.35
